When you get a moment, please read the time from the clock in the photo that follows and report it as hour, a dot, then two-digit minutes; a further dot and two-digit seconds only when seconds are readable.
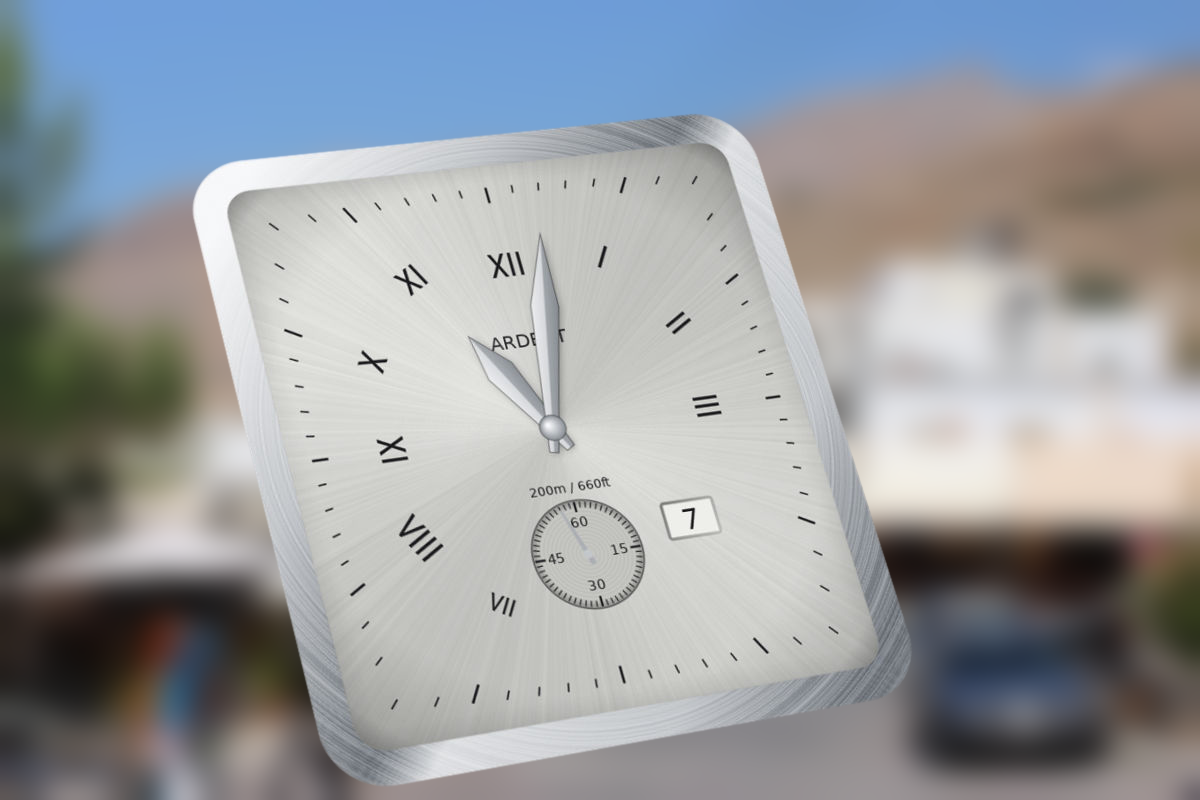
11.01.57
